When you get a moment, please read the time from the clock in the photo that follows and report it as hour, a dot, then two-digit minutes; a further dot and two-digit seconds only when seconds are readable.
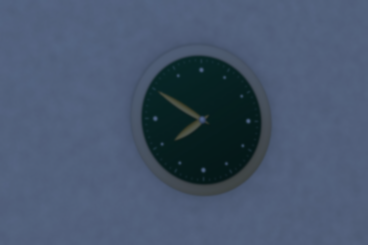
7.50
